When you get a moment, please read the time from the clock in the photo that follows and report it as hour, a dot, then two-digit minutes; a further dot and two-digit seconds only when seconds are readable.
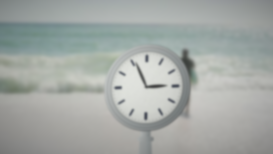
2.56
